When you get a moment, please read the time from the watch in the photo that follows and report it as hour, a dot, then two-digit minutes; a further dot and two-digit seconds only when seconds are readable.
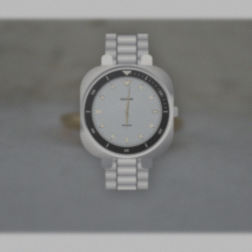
6.01
